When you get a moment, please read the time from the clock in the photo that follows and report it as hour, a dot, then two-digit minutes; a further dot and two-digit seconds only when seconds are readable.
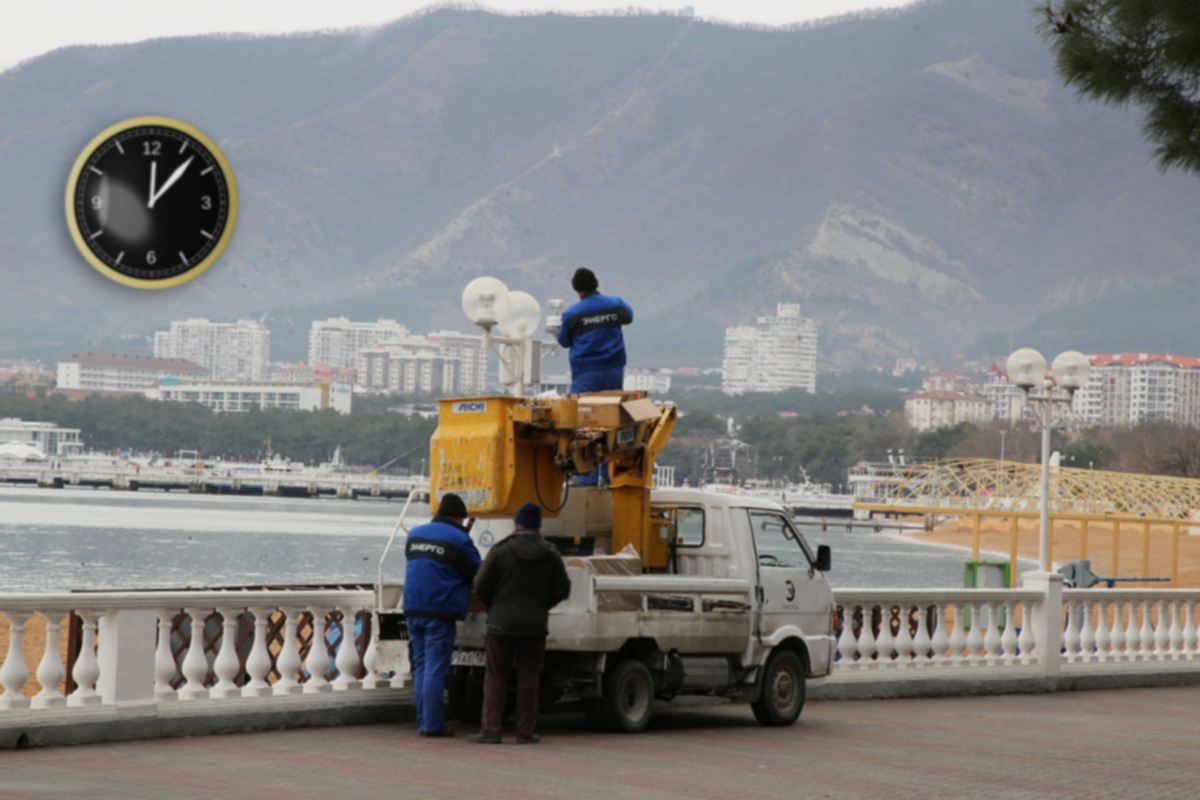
12.07
